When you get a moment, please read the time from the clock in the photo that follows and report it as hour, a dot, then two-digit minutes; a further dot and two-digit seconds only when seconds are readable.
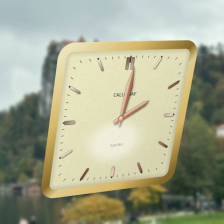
2.01
